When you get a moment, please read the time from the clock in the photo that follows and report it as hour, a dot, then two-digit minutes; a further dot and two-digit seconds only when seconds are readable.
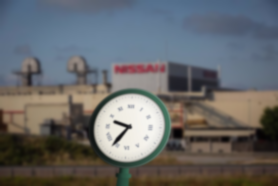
9.36
